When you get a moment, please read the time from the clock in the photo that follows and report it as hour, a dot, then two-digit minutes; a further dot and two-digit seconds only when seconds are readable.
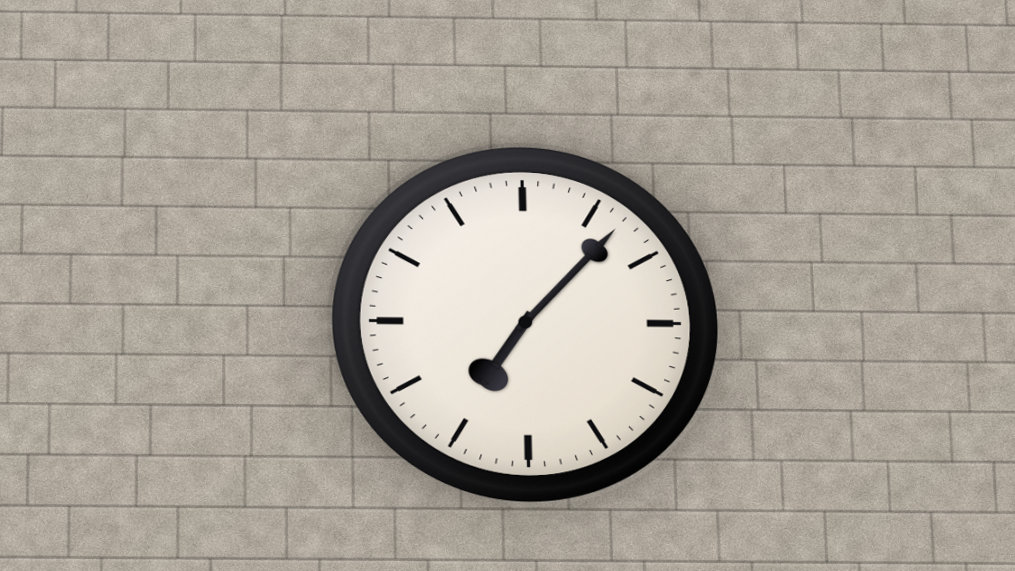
7.07
